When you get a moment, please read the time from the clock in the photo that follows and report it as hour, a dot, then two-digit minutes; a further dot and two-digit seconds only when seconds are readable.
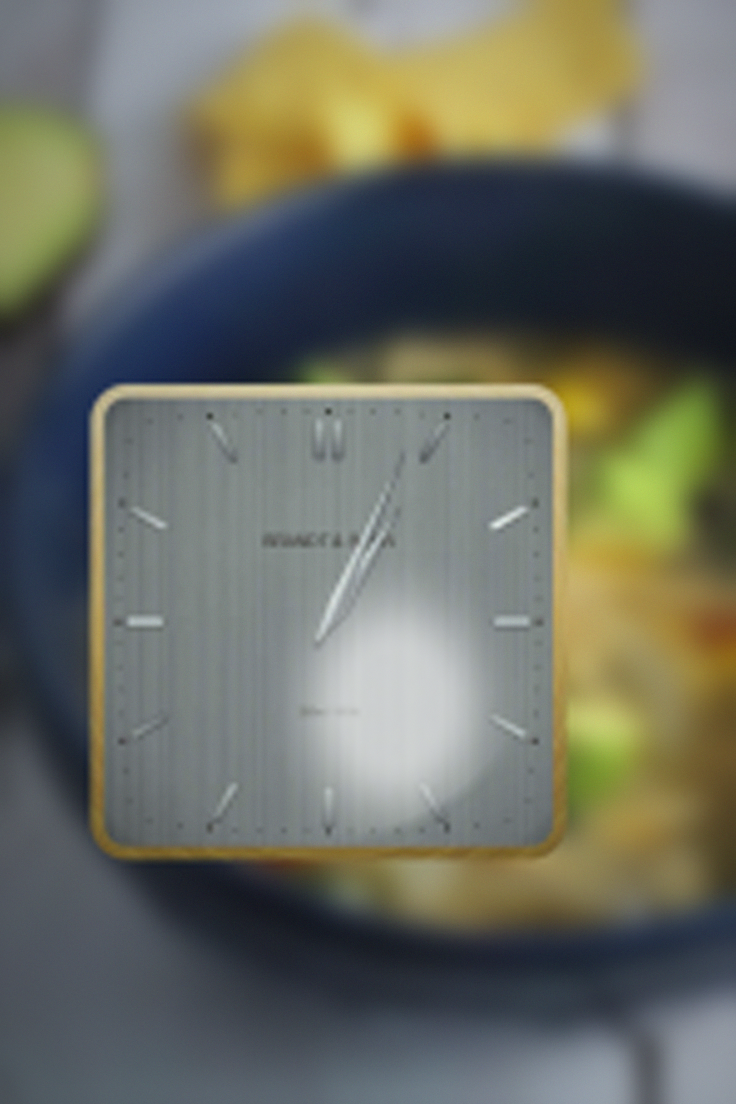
1.04
